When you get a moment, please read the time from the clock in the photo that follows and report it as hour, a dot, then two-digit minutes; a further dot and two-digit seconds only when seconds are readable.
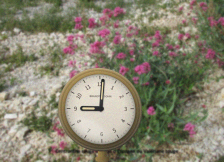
9.01
